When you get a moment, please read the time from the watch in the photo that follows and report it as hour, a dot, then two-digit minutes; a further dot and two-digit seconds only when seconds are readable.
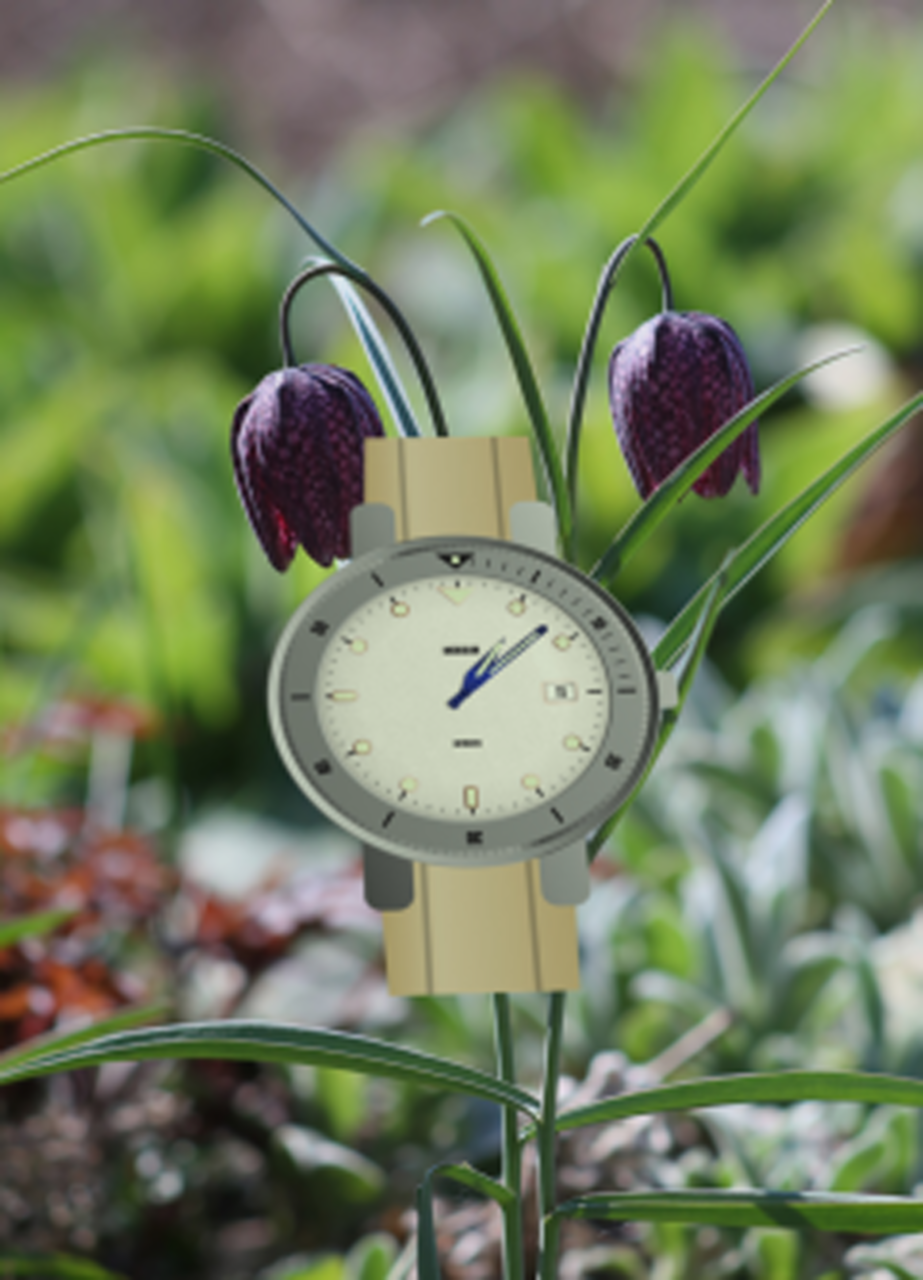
1.08
